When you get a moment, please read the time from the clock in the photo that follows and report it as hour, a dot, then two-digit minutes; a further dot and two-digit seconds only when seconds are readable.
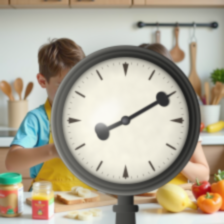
8.10
